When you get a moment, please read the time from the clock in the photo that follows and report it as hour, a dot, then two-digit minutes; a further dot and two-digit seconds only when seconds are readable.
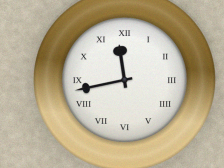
11.43
